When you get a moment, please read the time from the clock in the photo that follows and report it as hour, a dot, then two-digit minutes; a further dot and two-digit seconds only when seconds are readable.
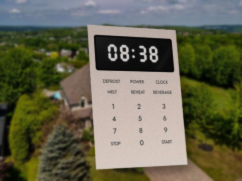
8.38
